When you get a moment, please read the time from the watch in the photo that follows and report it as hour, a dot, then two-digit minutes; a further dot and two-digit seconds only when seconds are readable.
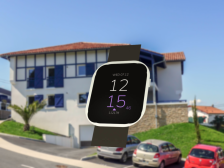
12.15
